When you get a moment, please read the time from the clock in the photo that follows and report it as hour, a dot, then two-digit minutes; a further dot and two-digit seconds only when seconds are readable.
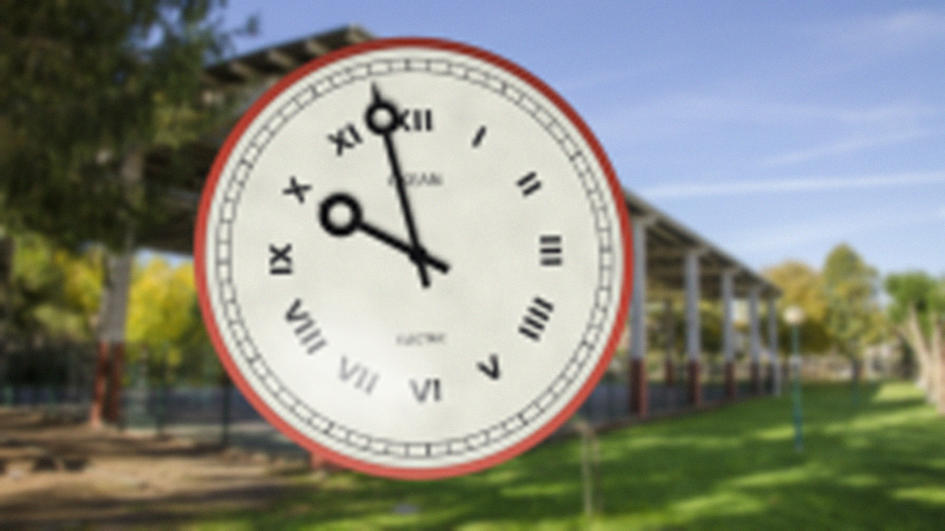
9.58
